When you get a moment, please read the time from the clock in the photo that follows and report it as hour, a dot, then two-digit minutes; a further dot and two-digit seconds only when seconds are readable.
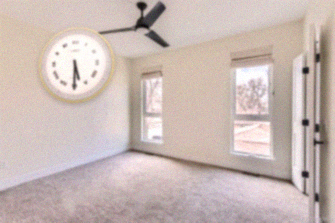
5.30
